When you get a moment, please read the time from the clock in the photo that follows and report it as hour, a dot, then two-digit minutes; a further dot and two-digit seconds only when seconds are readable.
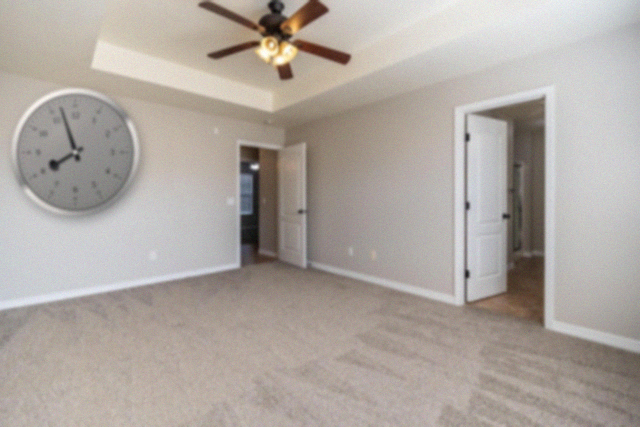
7.57
